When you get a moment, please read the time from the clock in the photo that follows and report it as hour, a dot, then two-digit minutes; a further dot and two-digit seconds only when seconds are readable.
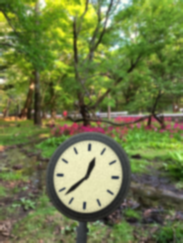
12.38
